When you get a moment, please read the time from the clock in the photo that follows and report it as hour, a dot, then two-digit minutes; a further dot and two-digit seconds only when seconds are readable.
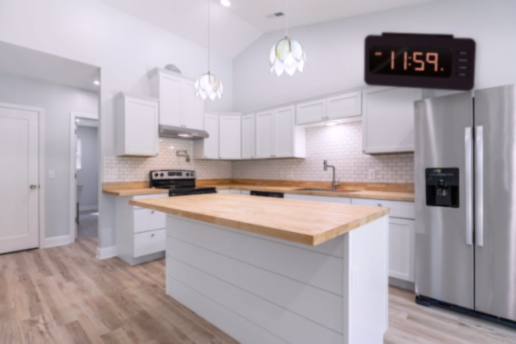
11.59
